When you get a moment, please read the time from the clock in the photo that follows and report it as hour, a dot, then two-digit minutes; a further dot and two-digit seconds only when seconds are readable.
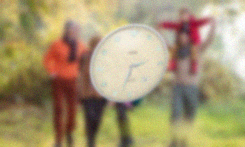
2.33
